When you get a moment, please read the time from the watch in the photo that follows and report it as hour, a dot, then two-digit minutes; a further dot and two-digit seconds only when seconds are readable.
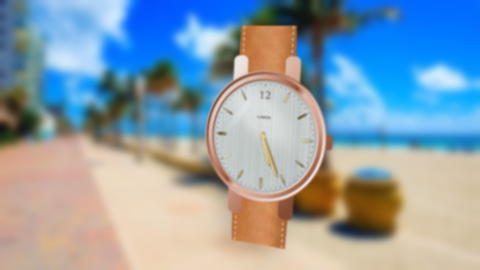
5.26
